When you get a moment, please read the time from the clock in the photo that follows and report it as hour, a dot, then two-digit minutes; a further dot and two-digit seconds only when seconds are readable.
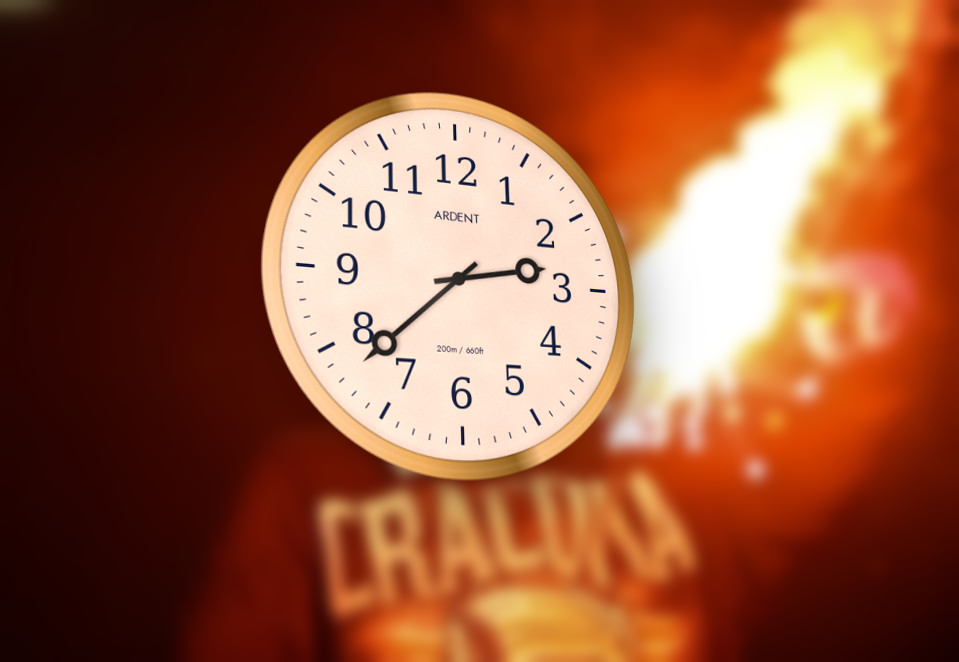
2.38
